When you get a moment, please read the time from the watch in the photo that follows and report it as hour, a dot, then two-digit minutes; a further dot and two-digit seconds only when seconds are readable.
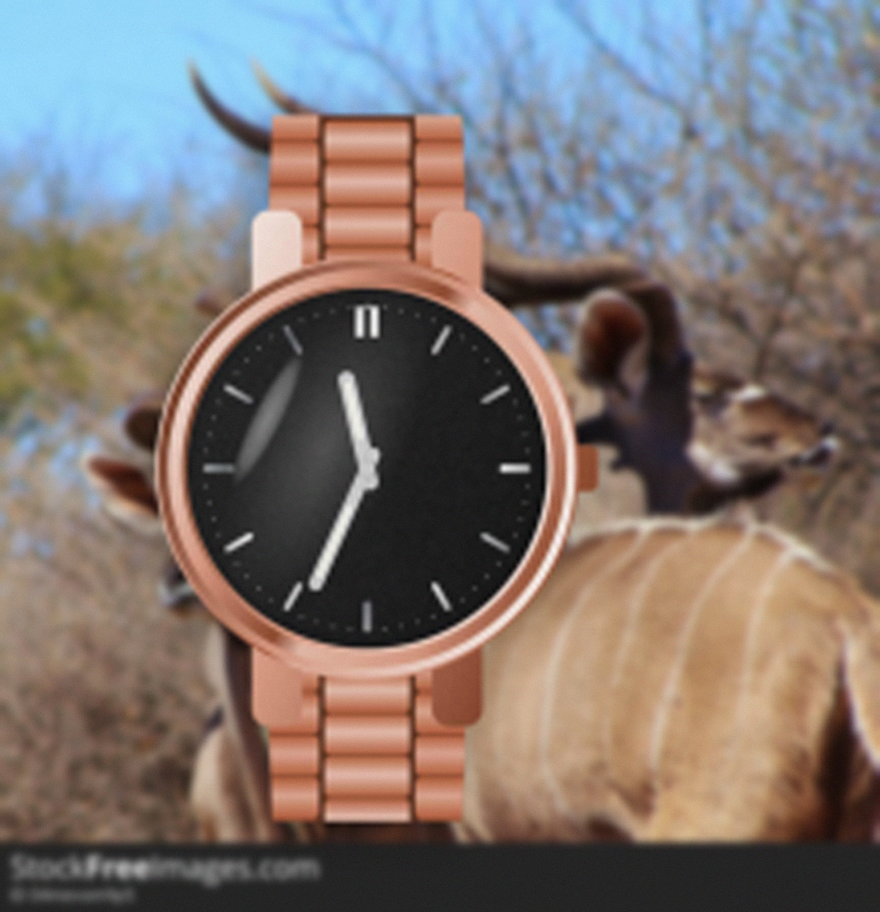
11.34
